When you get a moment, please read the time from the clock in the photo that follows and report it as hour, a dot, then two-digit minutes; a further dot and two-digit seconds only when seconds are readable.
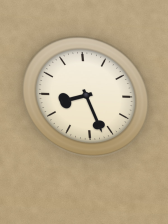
8.27
